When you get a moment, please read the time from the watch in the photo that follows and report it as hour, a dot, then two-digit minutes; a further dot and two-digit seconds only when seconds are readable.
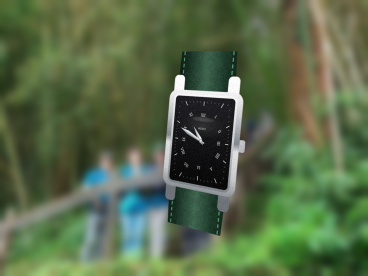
10.49
